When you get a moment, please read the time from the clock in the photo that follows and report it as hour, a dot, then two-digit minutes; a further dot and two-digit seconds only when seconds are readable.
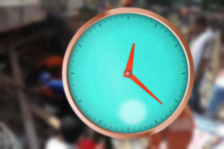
12.22
